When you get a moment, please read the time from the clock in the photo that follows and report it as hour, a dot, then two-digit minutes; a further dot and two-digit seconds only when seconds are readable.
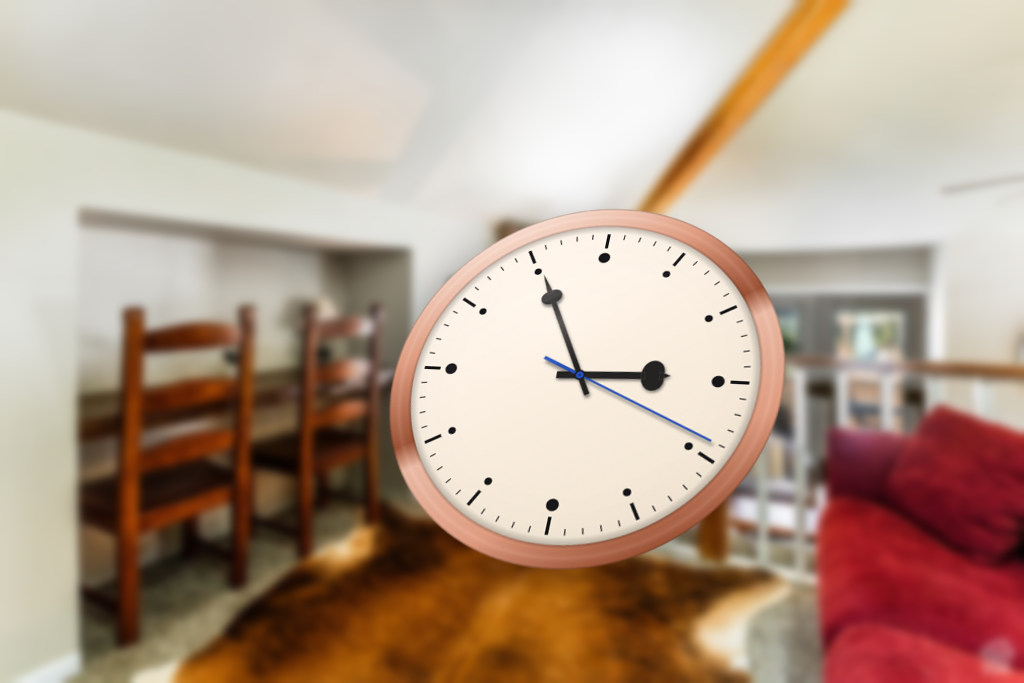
2.55.19
